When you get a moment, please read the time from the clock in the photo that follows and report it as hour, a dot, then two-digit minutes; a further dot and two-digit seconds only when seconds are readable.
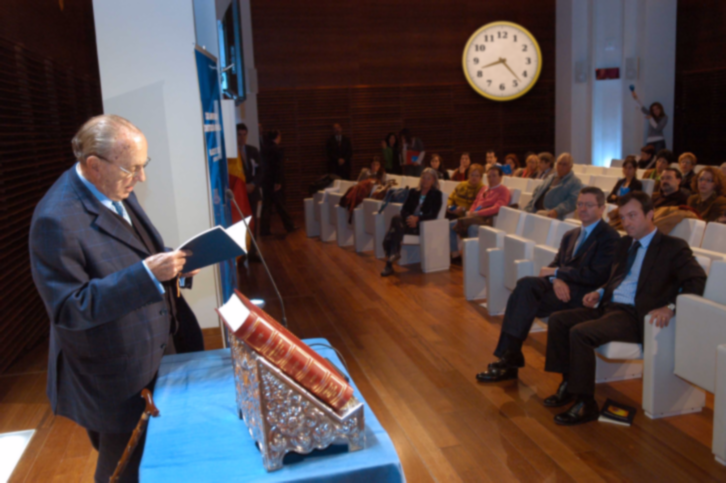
8.23
